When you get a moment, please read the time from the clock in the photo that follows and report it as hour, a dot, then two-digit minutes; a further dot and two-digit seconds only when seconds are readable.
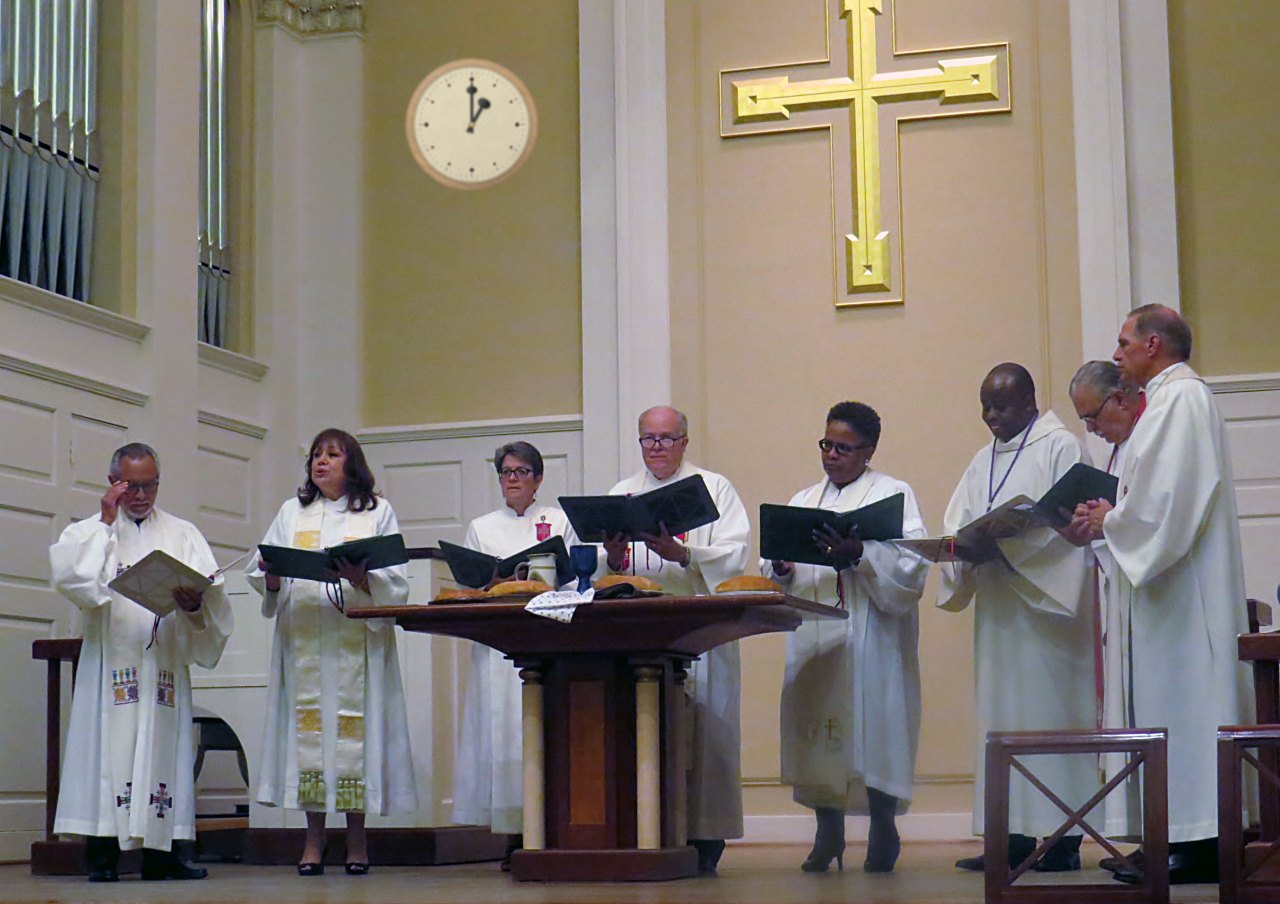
1.00
